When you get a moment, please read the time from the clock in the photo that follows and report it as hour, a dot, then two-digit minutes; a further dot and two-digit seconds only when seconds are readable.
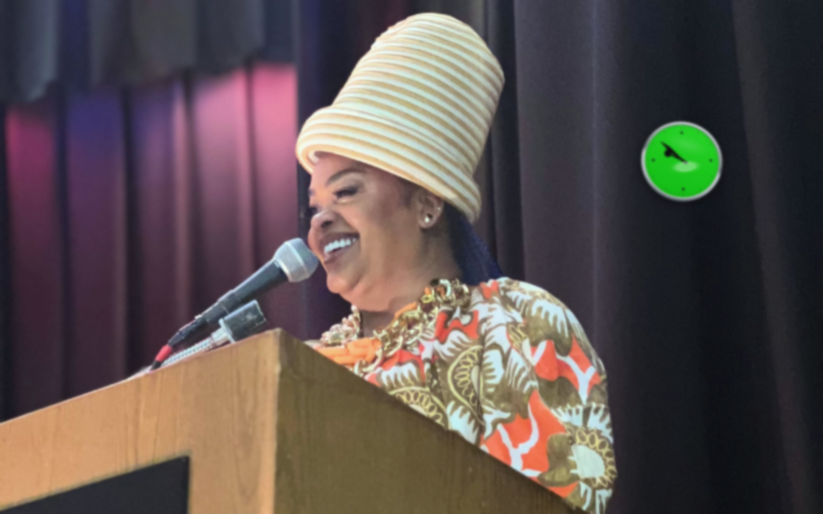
9.52
